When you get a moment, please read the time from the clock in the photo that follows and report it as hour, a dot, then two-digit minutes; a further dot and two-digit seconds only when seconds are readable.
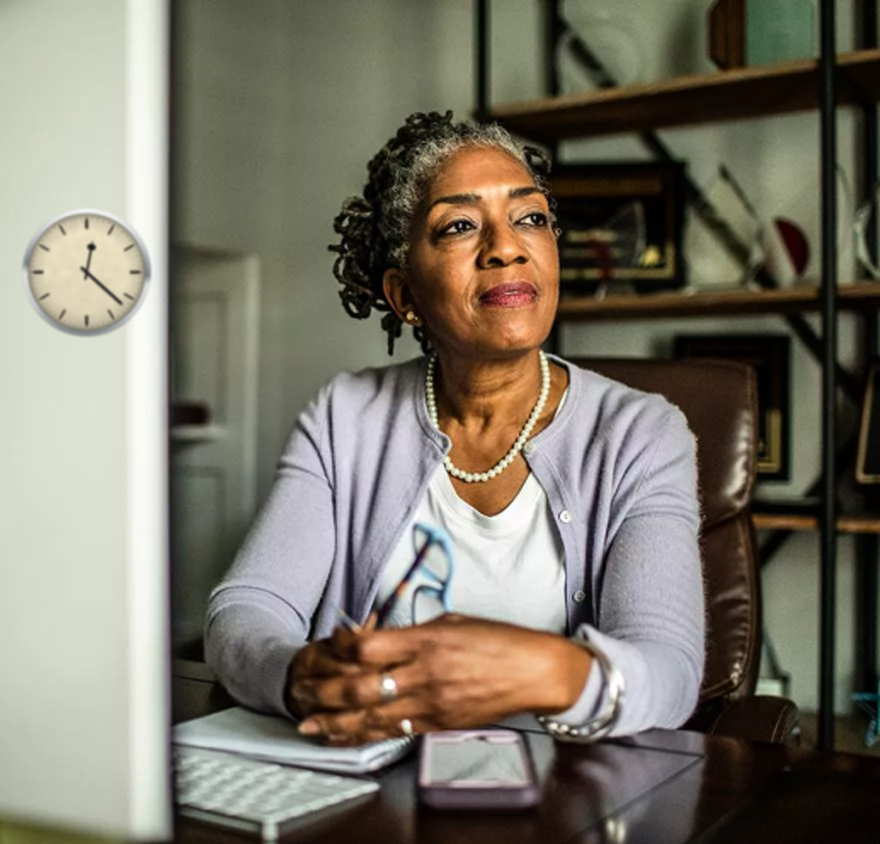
12.22
